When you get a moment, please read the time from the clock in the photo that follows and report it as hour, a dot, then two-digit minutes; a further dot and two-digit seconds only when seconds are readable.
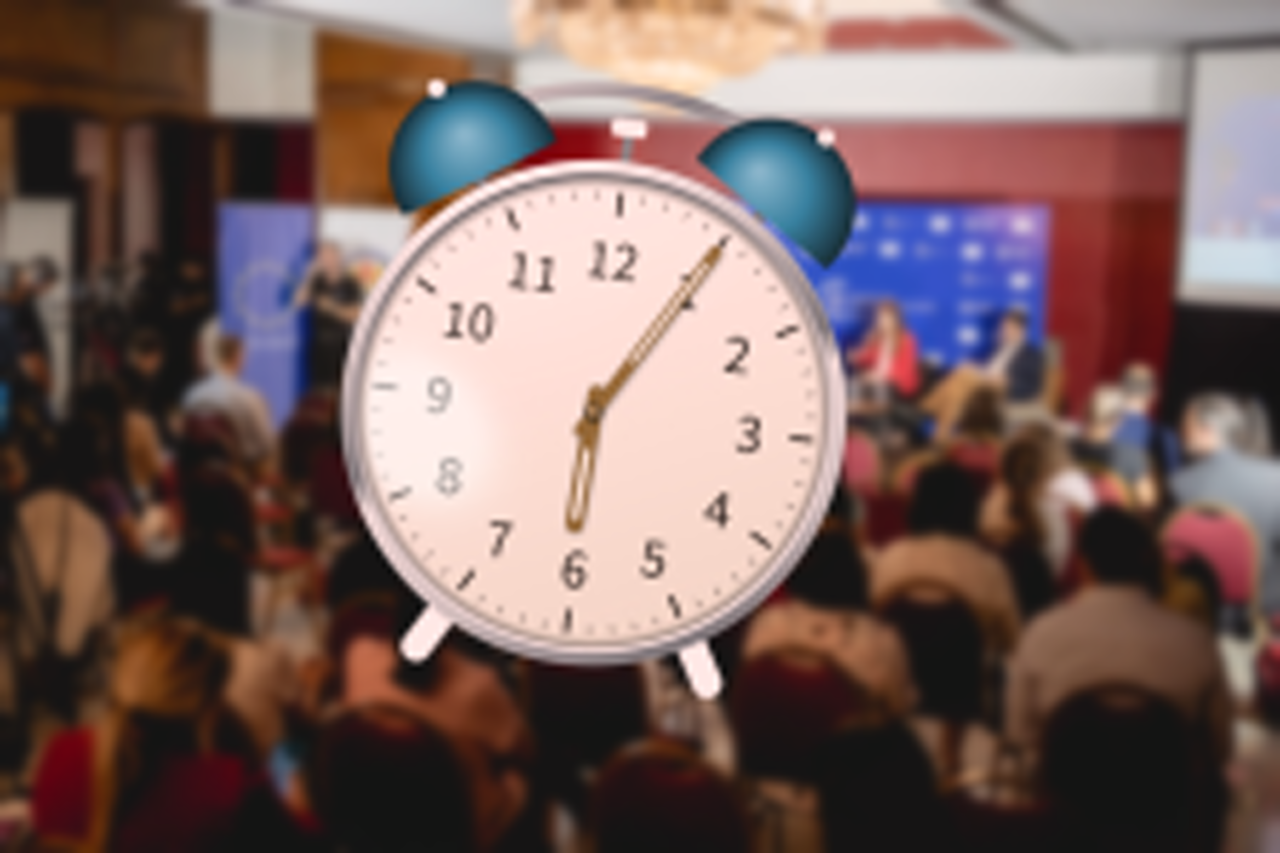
6.05
